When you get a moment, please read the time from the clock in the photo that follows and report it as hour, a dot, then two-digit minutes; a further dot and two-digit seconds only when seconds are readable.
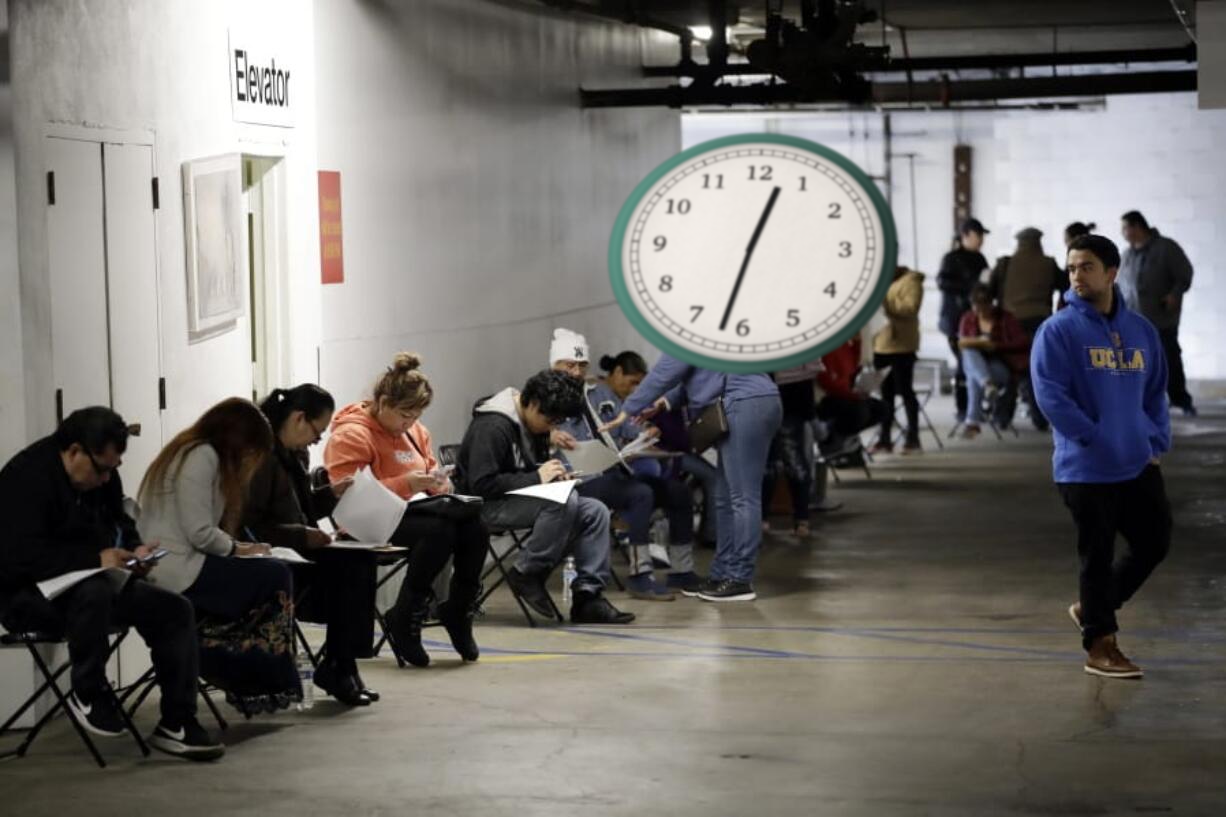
12.32
